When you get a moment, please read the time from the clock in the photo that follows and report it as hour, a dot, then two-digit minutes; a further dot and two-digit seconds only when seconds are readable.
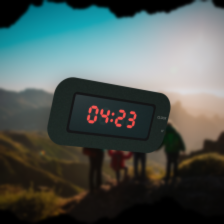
4.23
